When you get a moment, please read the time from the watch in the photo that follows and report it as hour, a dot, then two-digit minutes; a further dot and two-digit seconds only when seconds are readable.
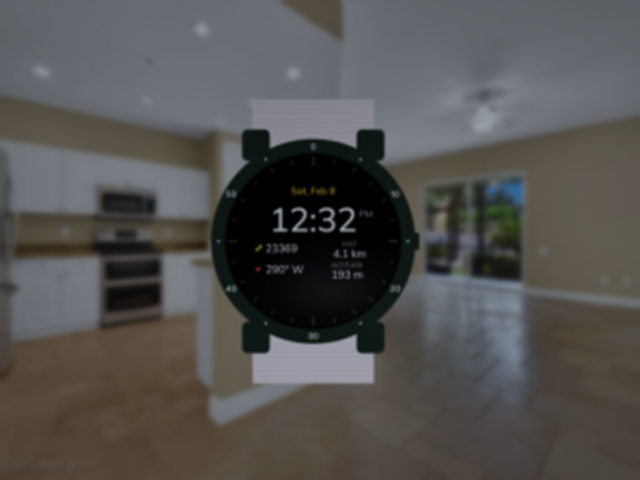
12.32
